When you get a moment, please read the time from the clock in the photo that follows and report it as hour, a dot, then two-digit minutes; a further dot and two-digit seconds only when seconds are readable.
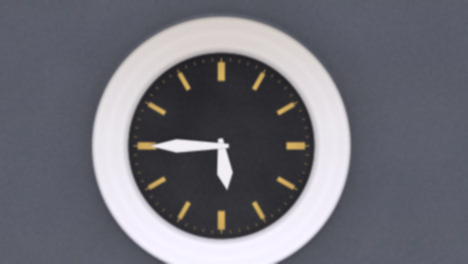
5.45
